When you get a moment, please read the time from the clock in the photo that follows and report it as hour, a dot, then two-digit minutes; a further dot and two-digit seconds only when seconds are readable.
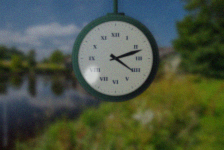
4.12
